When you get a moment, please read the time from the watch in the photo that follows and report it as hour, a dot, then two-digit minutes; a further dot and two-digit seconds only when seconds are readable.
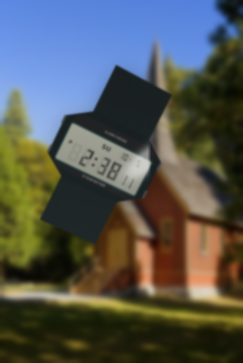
2.38.11
